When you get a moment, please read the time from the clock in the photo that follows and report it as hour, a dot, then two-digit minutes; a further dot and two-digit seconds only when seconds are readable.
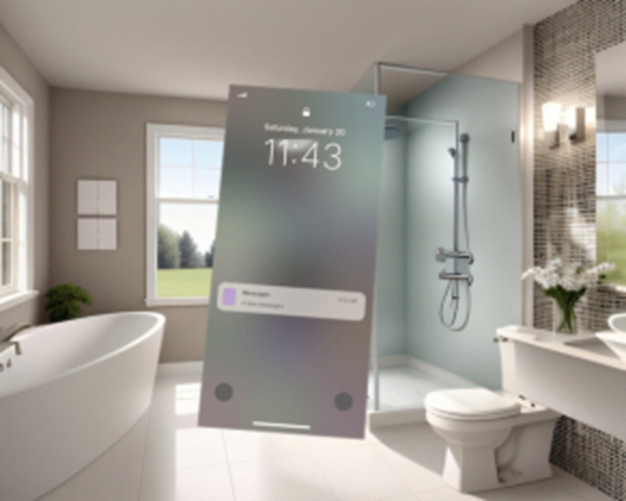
11.43
